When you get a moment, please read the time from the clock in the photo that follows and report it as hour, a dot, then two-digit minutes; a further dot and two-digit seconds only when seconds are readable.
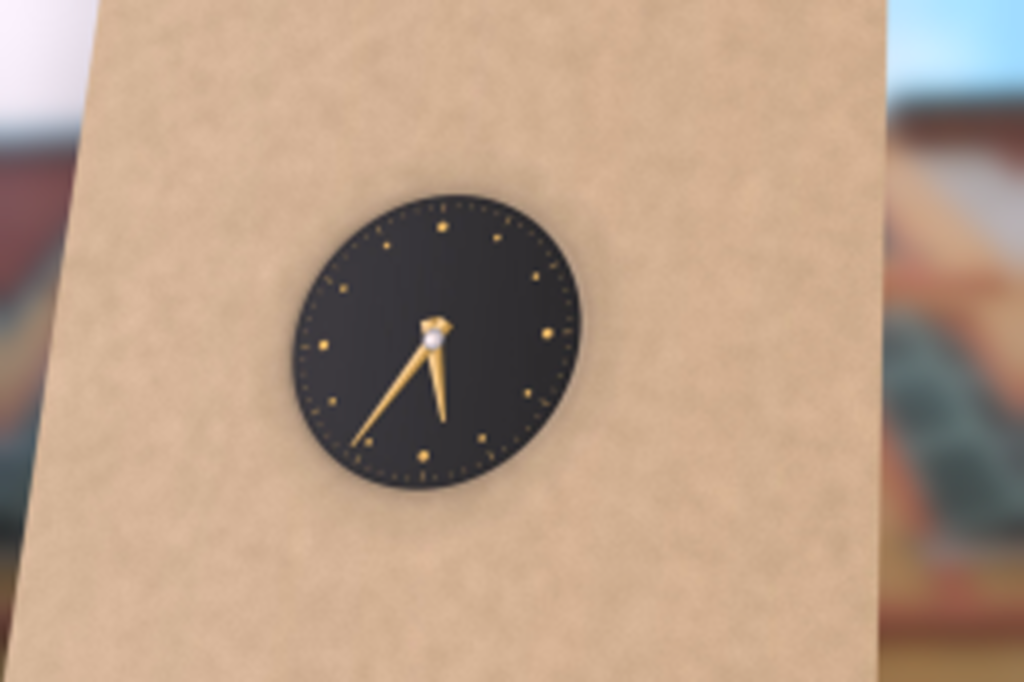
5.36
